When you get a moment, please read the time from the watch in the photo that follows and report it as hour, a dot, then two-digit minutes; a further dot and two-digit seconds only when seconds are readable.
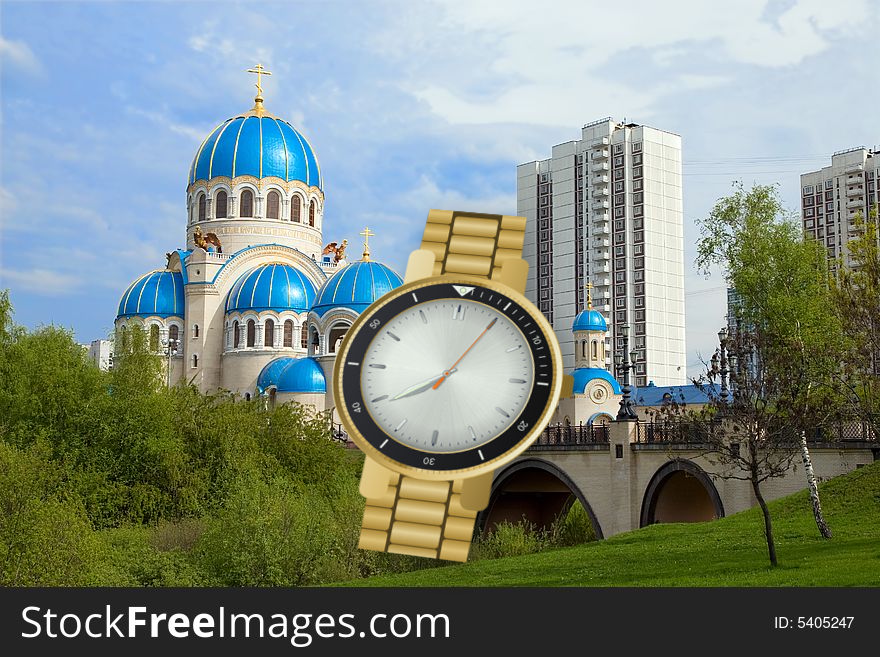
7.39.05
